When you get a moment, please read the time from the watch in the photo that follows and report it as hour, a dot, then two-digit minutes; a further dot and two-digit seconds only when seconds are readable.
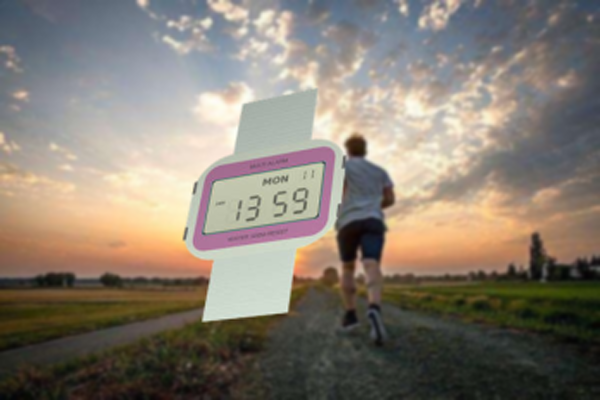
13.59
